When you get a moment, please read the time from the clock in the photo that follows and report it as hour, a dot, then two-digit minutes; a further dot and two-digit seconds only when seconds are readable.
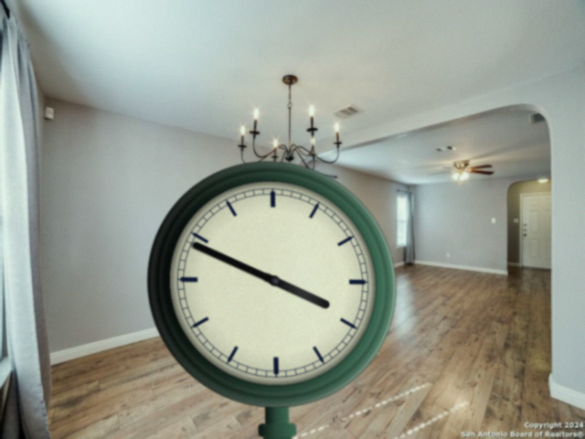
3.49
